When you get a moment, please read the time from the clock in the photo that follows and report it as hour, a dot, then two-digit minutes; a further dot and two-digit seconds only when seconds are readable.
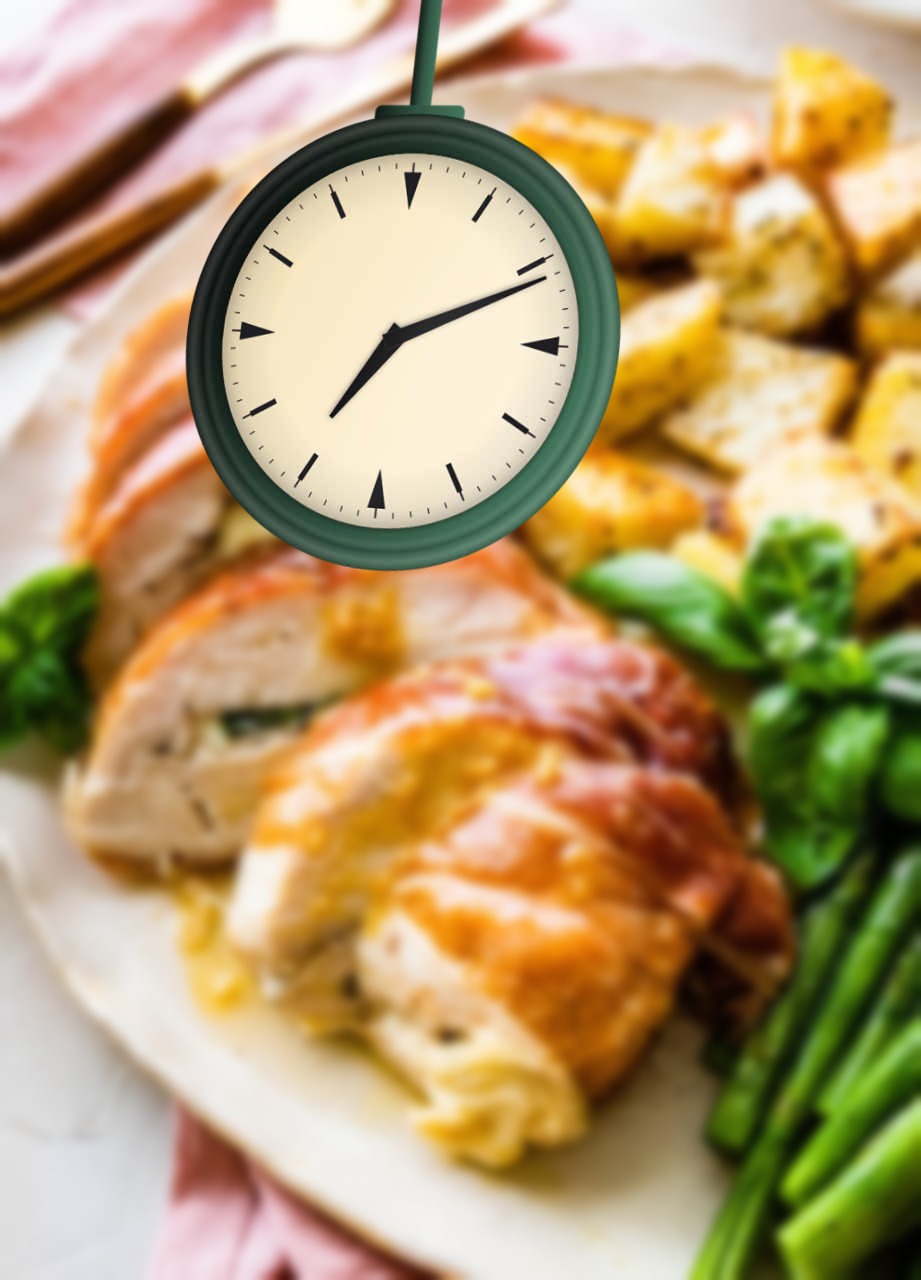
7.11
